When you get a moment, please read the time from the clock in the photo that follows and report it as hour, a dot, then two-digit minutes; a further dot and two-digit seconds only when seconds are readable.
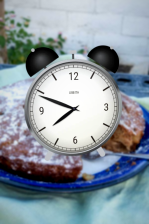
7.49
